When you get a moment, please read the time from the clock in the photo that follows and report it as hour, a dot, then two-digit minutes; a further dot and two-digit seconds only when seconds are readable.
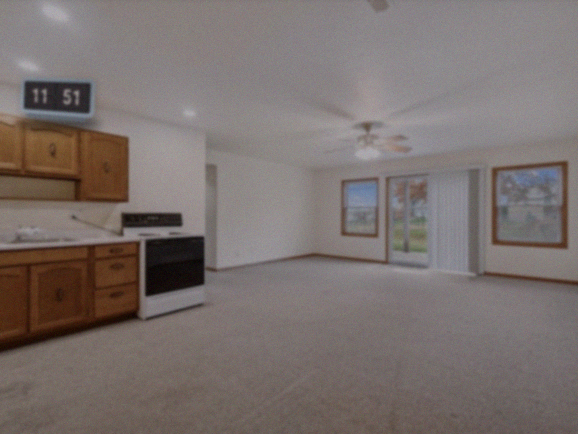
11.51
